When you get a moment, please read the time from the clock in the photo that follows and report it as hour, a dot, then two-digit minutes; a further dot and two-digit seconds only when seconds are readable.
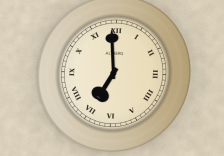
6.59
